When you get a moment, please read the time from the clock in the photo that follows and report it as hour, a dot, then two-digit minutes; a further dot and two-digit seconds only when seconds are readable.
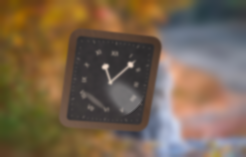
11.07
